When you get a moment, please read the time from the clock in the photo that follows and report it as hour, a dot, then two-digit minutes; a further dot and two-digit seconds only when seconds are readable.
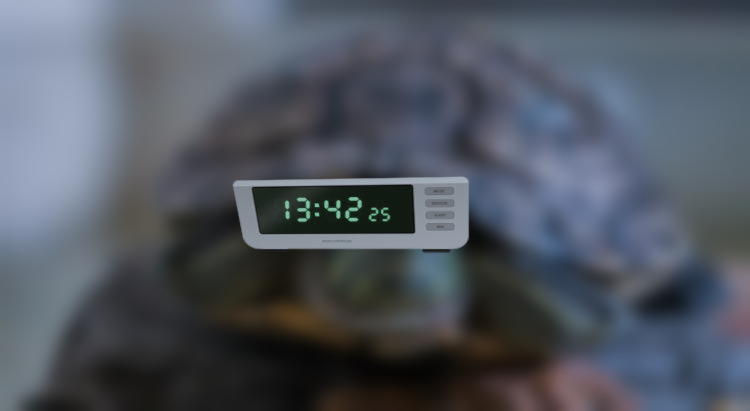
13.42.25
